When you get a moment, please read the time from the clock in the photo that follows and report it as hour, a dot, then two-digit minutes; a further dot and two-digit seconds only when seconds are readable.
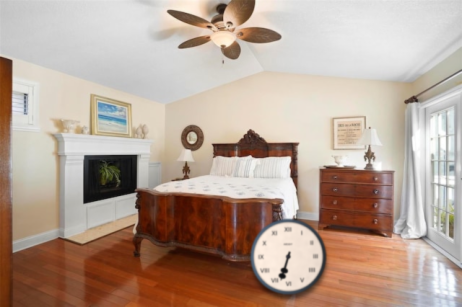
6.33
